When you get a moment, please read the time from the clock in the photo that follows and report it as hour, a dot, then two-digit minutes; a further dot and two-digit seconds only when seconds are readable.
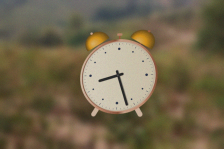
8.27
